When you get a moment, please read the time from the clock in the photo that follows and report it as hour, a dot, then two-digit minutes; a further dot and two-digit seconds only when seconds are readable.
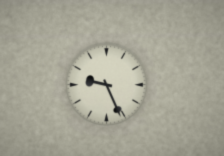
9.26
